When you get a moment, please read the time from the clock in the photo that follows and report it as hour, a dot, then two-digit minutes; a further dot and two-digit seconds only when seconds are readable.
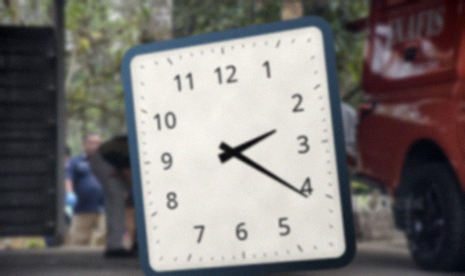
2.21
